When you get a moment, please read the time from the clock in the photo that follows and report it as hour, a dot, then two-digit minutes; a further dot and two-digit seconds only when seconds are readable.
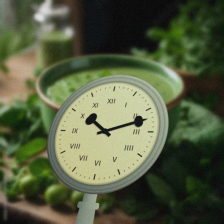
10.12
